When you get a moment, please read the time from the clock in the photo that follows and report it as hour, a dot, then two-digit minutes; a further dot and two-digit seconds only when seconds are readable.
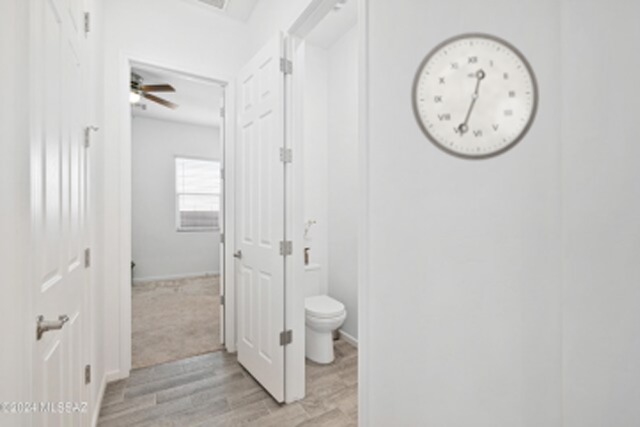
12.34
